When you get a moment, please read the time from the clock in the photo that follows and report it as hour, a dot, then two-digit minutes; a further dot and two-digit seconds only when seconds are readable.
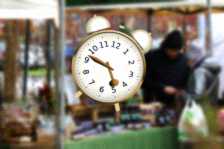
4.47
